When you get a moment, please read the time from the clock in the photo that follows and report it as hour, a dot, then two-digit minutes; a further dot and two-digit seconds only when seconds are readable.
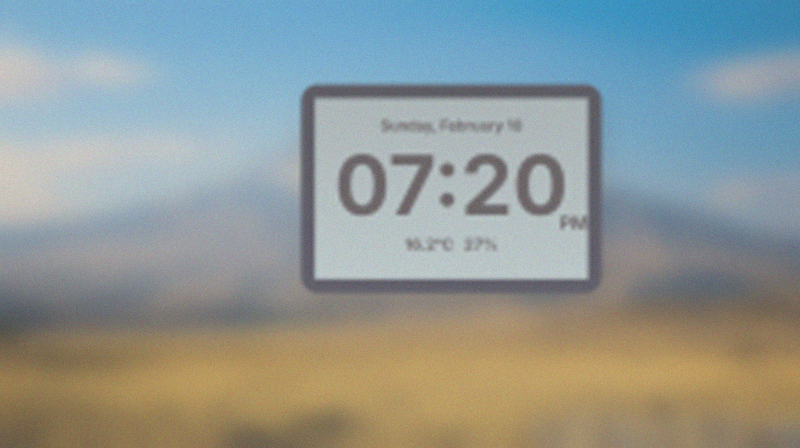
7.20
